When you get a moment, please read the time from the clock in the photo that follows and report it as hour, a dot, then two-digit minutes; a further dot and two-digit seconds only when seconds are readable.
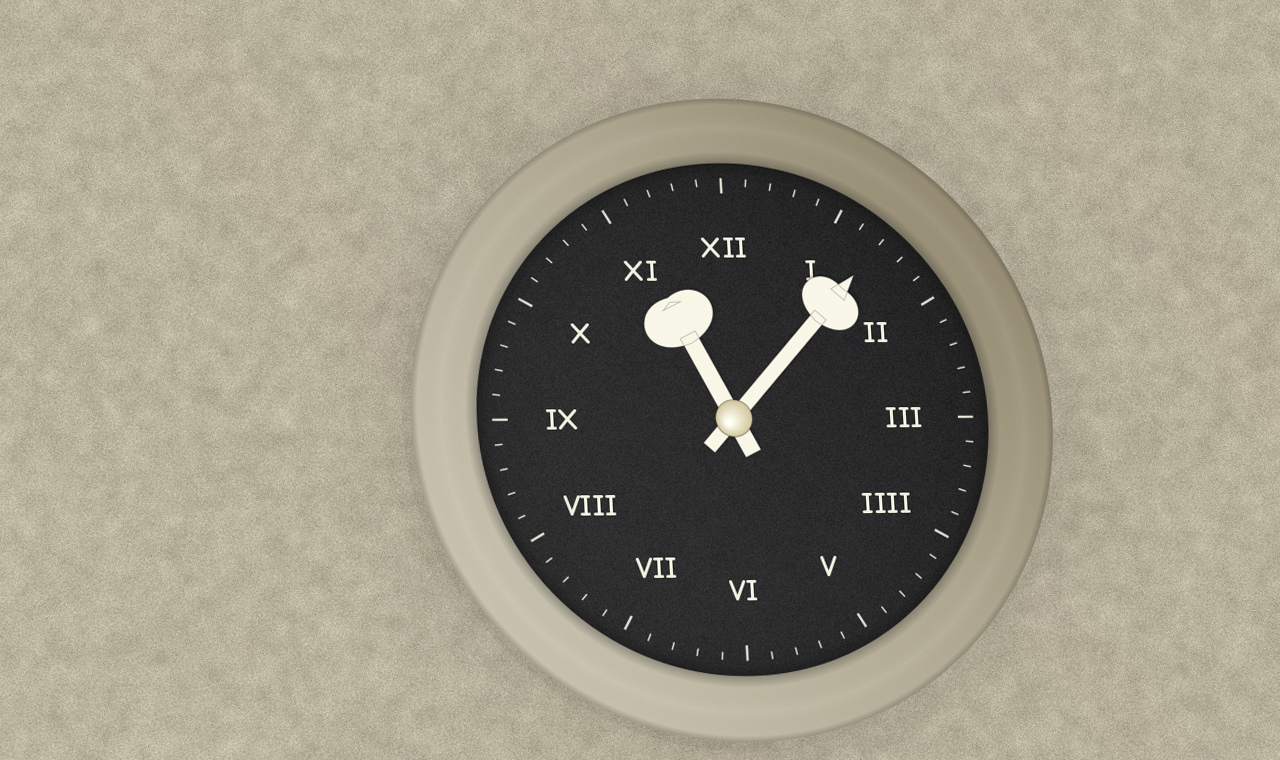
11.07
